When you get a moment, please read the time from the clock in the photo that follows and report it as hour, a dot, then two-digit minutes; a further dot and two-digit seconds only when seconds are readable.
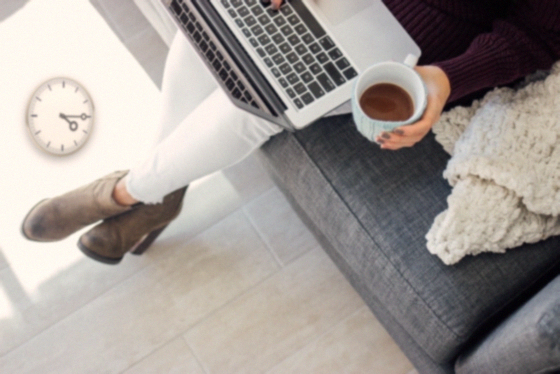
4.15
